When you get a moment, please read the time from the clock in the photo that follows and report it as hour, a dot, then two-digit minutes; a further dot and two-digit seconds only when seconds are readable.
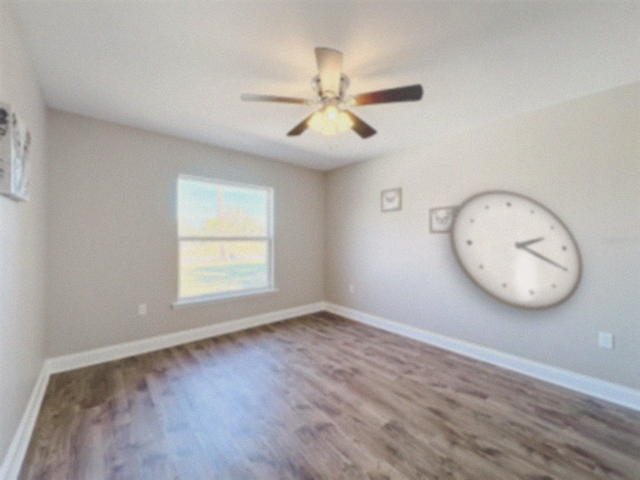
2.20
